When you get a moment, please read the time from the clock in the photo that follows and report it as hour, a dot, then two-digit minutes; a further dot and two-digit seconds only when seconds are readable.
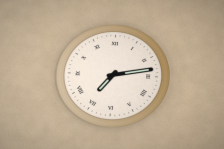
7.13
